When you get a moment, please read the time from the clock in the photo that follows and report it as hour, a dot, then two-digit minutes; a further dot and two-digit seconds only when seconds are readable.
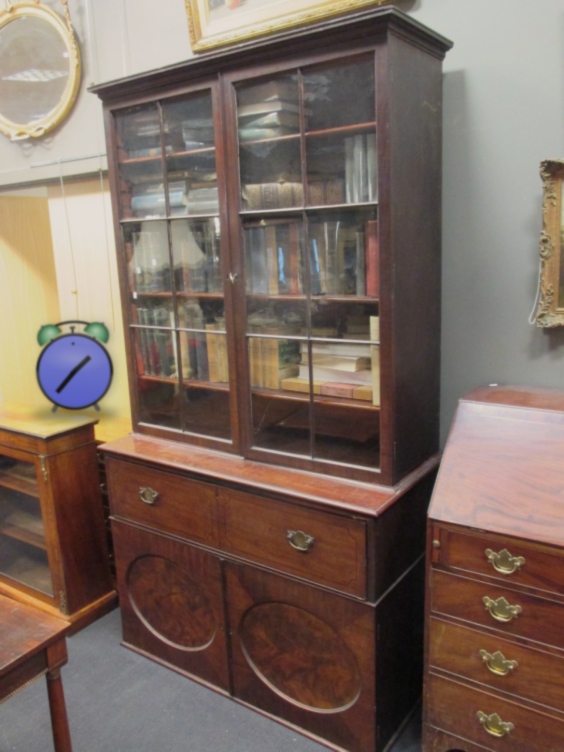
1.37
